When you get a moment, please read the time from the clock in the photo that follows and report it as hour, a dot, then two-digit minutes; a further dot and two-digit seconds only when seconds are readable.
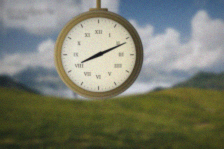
8.11
